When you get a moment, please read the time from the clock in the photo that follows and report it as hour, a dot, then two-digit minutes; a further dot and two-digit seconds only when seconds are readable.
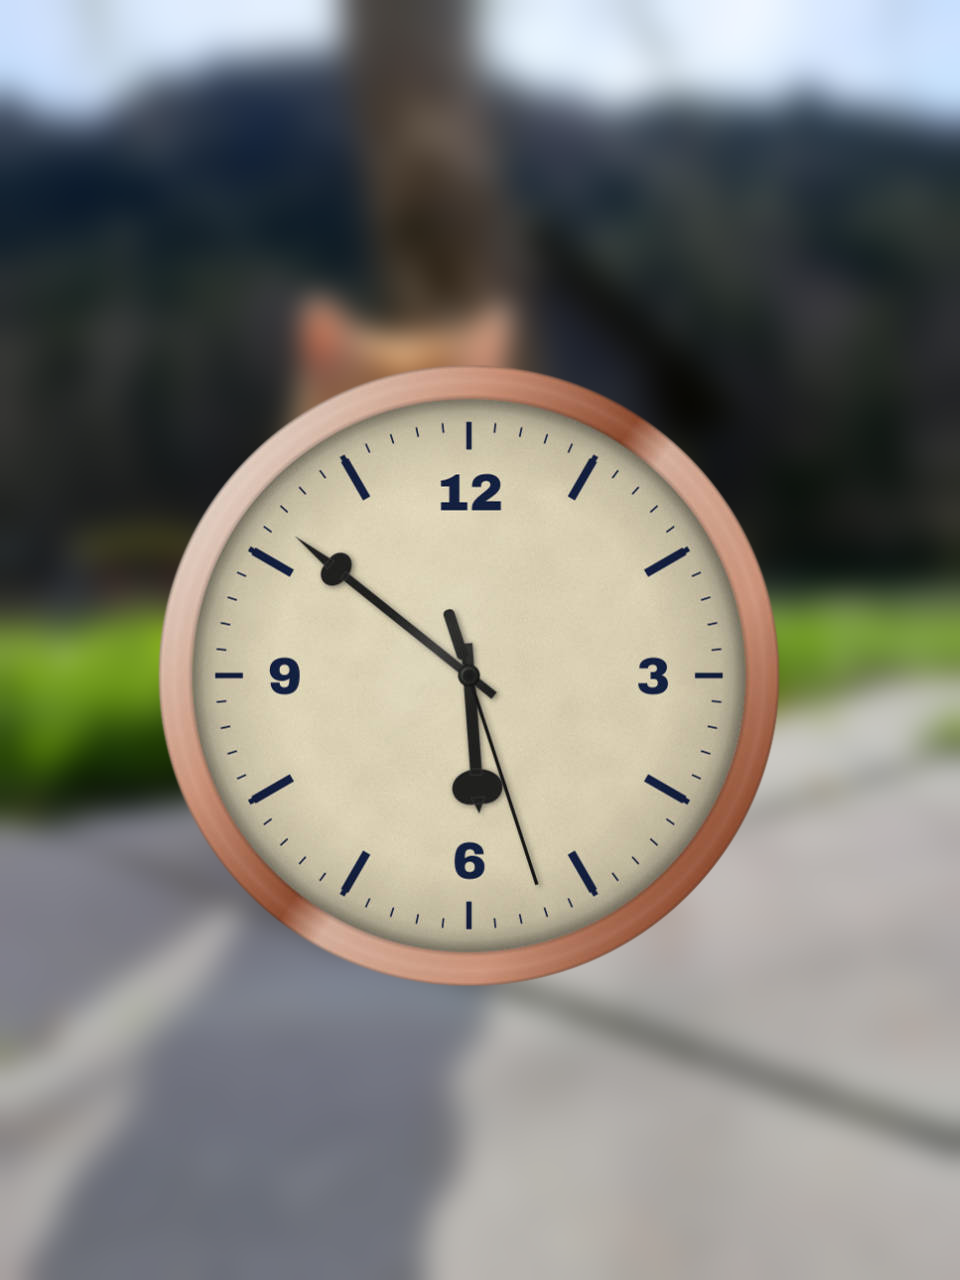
5.51.27
